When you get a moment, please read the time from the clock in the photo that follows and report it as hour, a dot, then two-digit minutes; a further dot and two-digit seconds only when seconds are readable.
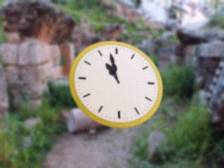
10.58
